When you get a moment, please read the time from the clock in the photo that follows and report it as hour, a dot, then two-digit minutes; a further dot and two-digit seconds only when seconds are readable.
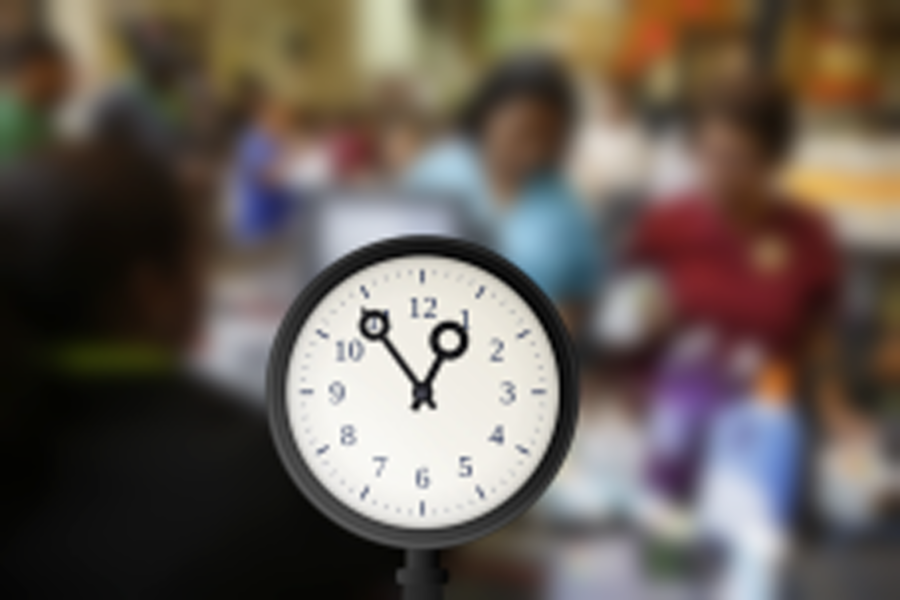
12.54
